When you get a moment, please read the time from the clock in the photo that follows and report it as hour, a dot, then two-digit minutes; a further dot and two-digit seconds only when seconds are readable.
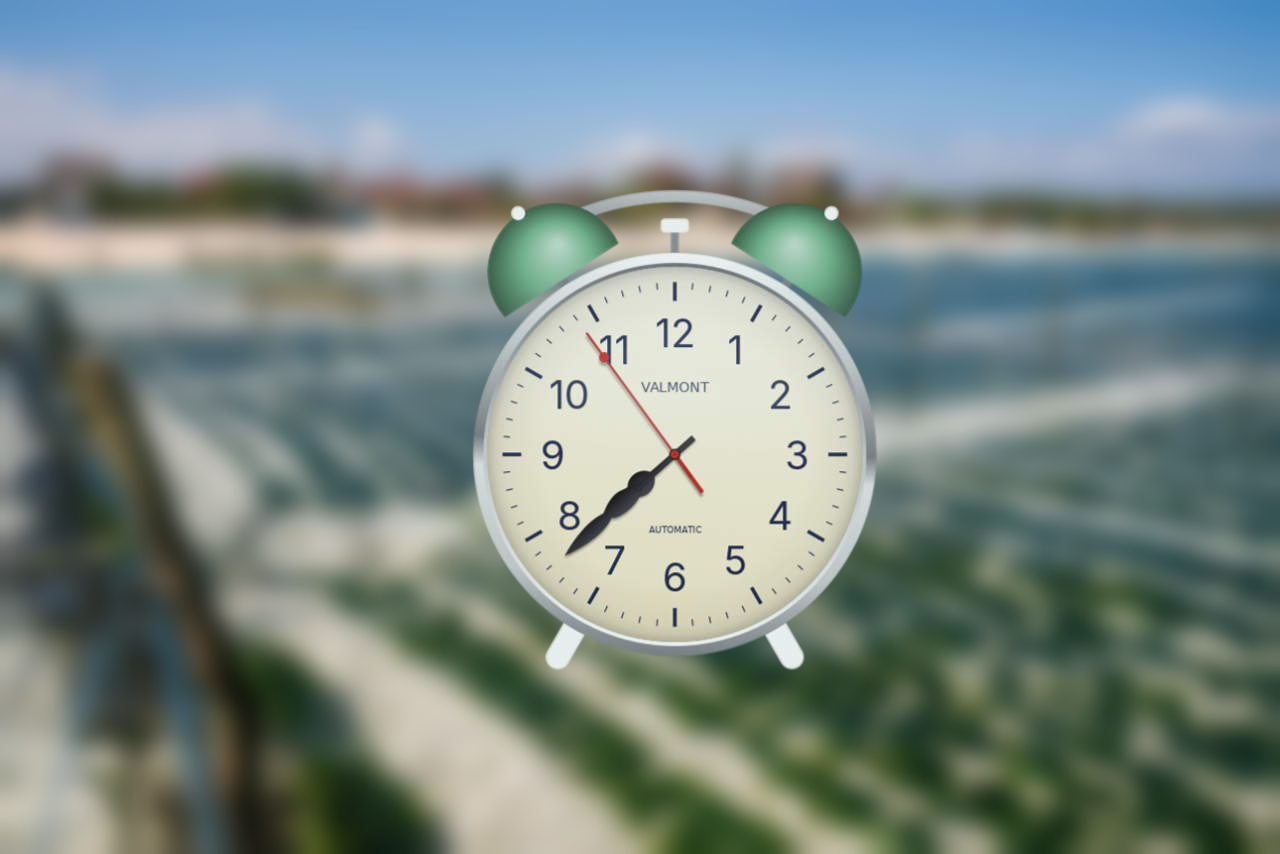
7.37.54
